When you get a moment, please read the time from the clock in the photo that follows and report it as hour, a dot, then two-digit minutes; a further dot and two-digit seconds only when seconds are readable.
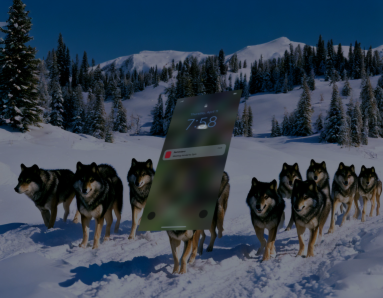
7.58
